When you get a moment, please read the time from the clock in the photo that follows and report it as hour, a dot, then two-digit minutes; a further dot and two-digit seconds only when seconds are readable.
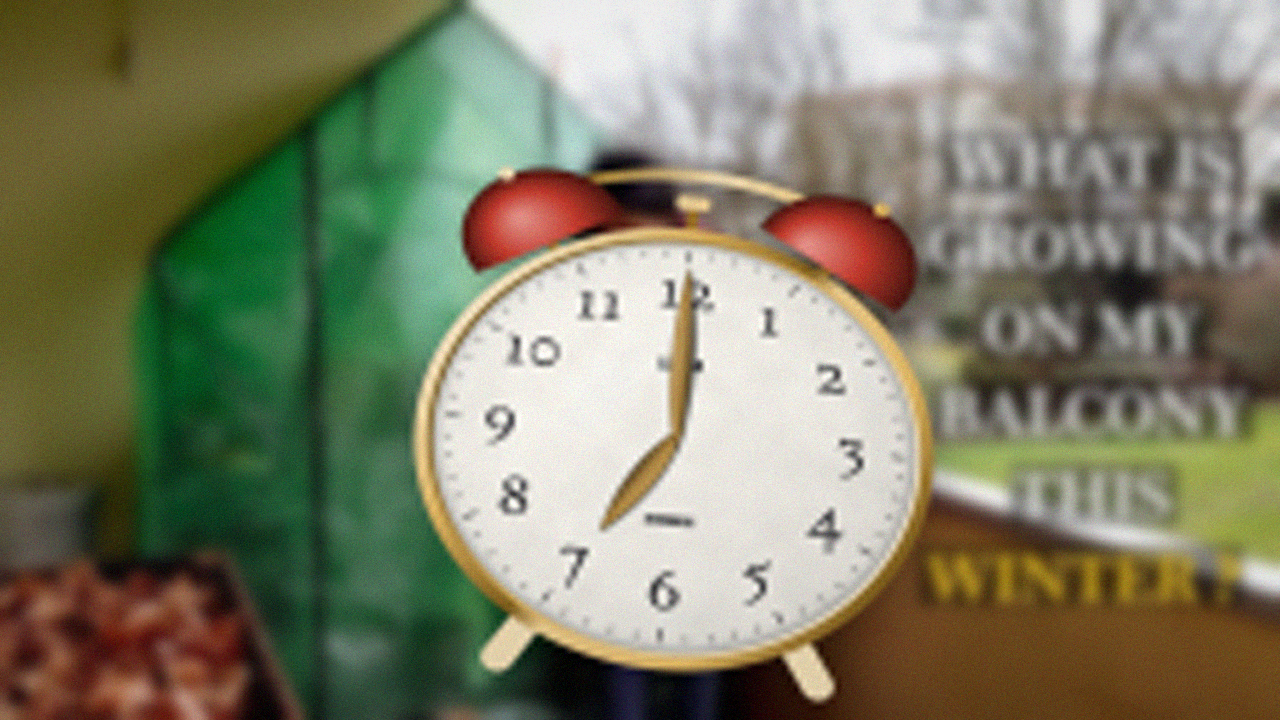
7.00
